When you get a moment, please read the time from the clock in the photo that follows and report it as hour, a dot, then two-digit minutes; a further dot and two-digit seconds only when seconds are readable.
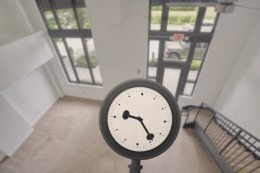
9.24
